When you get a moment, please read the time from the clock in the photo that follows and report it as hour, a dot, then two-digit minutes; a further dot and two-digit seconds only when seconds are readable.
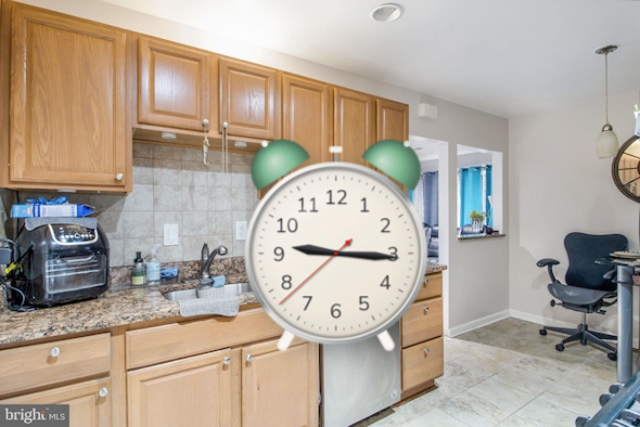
9.15.38
